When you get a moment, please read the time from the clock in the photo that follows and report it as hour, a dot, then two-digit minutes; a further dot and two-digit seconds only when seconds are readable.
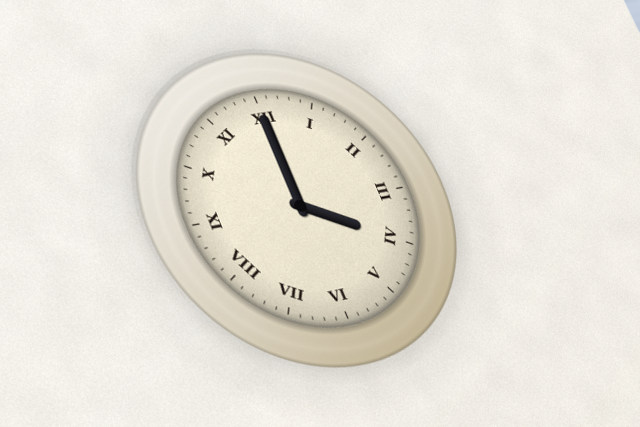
4.00
